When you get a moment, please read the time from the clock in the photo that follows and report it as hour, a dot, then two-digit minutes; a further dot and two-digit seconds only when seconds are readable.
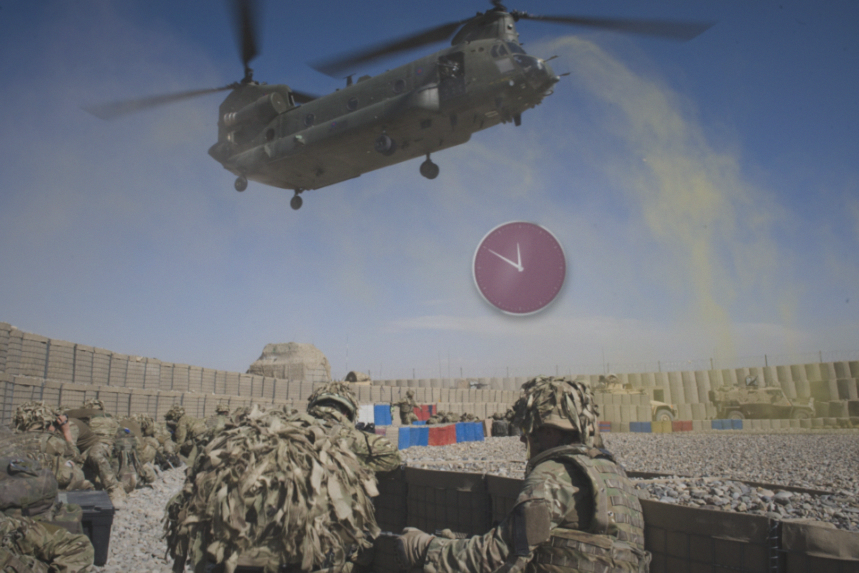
11.50
